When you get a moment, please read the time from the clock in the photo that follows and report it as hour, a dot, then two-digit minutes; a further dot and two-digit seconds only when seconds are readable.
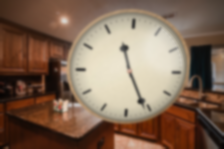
11.26
